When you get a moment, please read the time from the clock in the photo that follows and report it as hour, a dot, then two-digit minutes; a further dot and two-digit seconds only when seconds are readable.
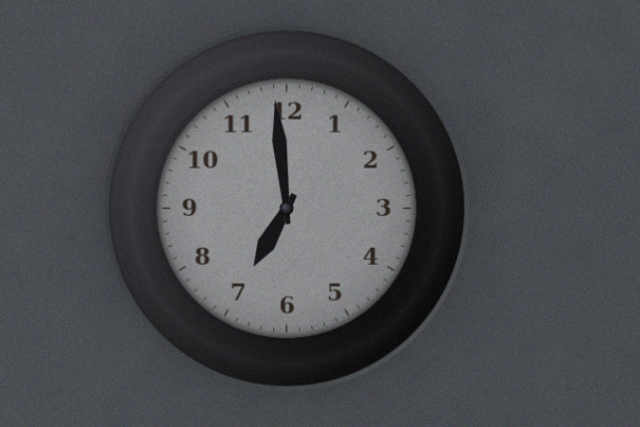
6.59
